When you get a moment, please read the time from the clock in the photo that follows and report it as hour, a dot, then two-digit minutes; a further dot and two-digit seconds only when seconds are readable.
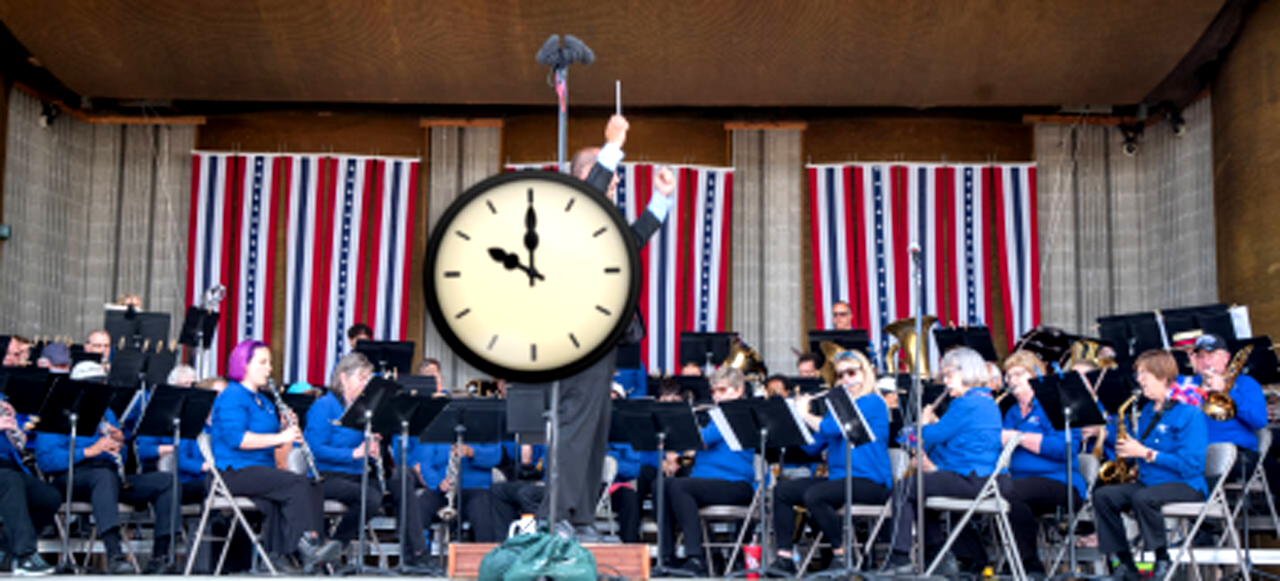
10.00
